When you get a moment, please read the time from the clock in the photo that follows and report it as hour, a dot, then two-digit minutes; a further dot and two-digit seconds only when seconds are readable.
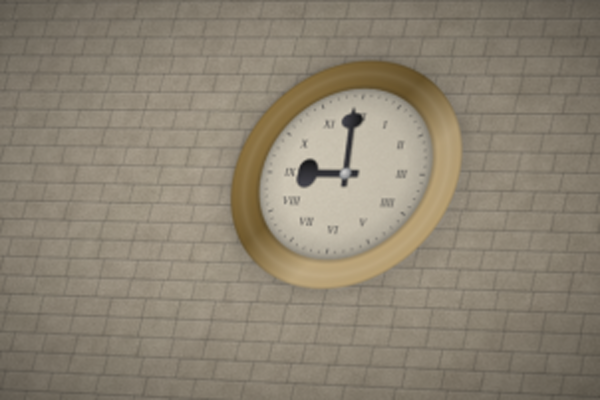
8.59
